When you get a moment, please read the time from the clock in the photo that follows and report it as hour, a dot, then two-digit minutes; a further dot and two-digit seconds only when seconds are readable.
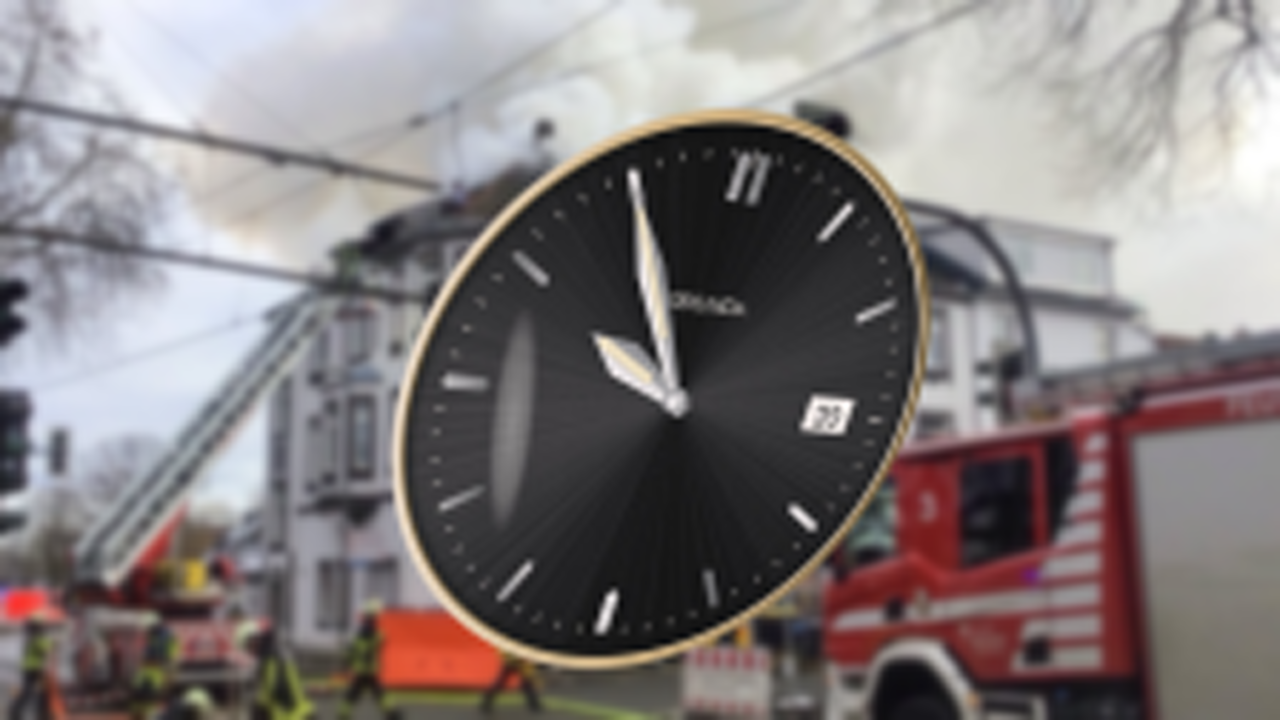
9.55
